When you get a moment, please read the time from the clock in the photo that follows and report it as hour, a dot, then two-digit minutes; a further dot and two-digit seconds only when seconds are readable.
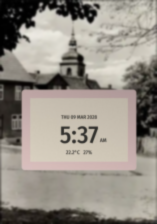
5.37
